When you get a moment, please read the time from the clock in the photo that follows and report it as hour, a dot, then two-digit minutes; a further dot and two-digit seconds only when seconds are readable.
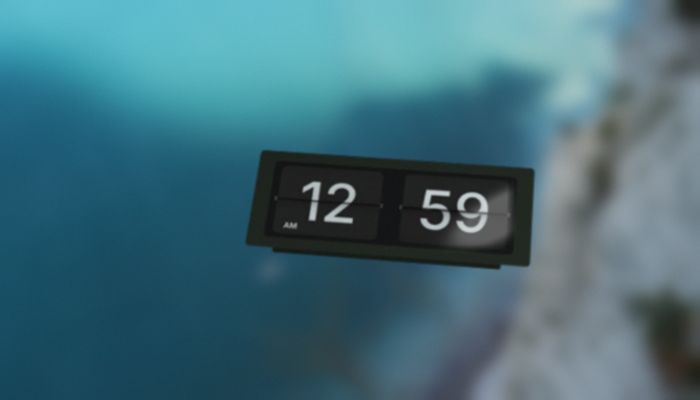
12.59
